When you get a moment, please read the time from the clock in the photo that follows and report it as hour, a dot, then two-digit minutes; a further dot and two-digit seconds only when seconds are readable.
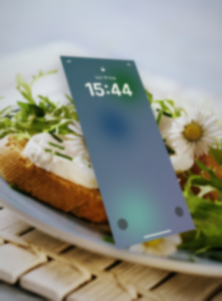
15.44
